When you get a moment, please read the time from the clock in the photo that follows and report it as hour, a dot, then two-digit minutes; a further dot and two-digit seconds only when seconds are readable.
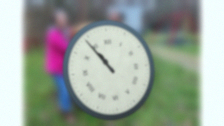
10.54
